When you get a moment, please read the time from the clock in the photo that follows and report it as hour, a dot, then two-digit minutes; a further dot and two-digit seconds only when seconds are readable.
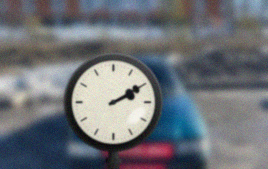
2.10
